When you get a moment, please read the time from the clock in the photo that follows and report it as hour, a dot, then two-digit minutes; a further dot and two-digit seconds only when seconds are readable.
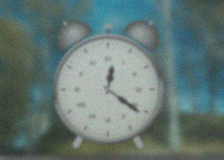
12.21
